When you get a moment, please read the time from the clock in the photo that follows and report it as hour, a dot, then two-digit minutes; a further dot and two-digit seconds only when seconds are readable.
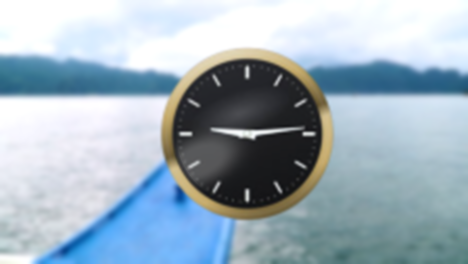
9.14
